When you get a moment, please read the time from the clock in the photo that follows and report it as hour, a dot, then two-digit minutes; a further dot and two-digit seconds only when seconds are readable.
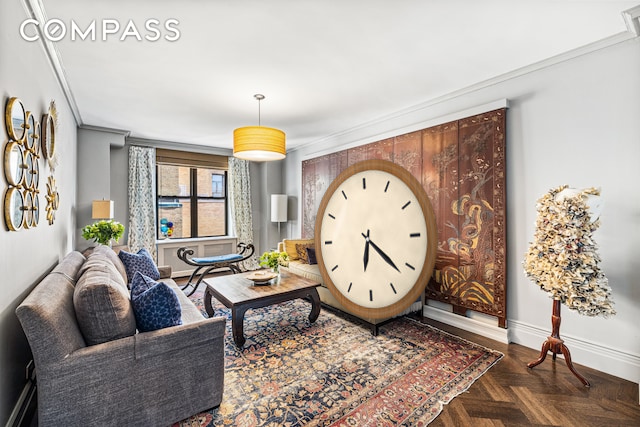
6.22
